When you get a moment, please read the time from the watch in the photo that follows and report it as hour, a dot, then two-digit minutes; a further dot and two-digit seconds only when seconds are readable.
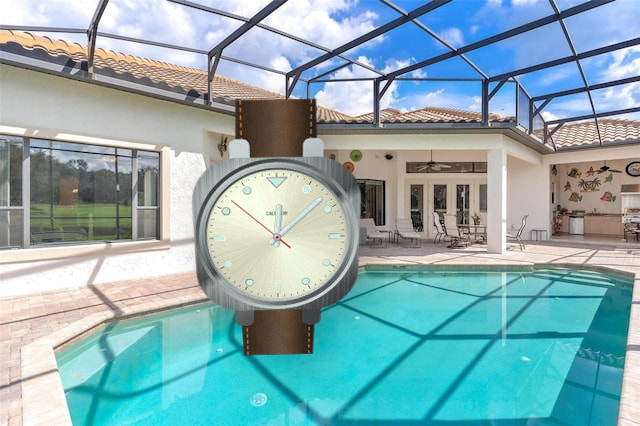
12.07.52
